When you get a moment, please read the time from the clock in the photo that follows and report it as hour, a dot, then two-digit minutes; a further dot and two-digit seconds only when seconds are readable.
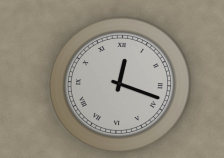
12.18
